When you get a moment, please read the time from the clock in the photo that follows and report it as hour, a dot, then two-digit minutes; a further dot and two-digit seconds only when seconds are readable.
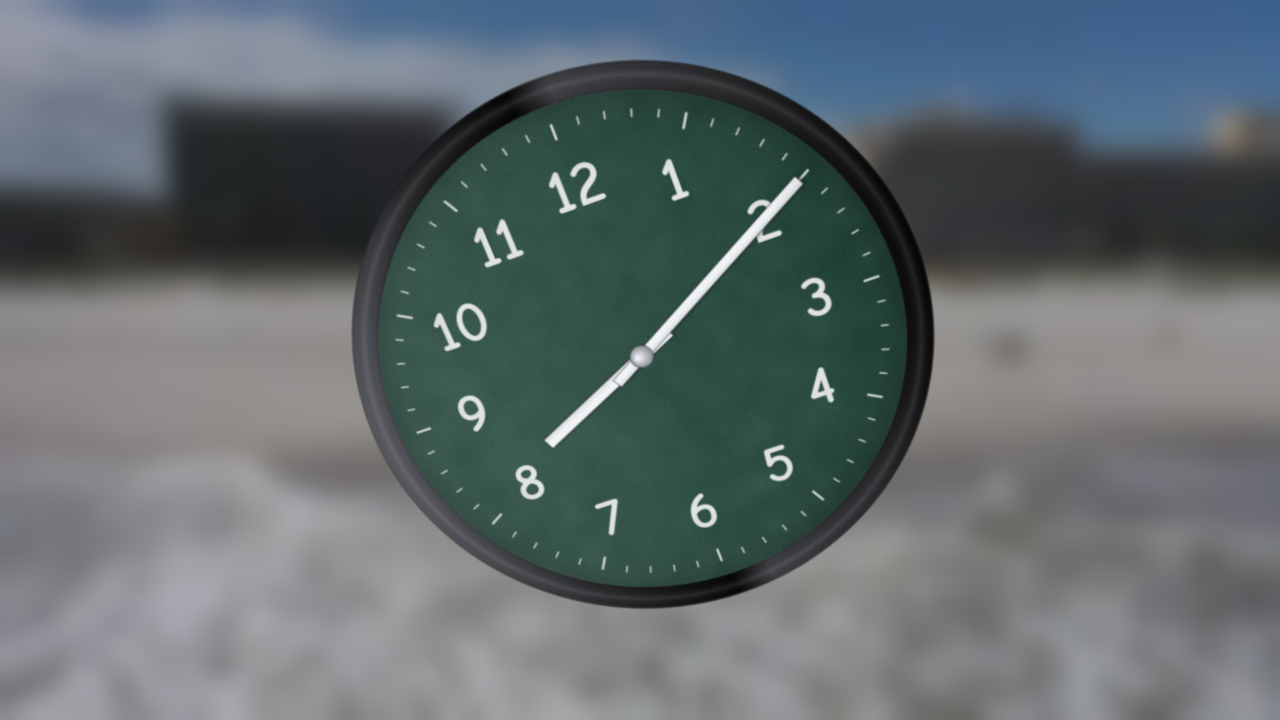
8.10
